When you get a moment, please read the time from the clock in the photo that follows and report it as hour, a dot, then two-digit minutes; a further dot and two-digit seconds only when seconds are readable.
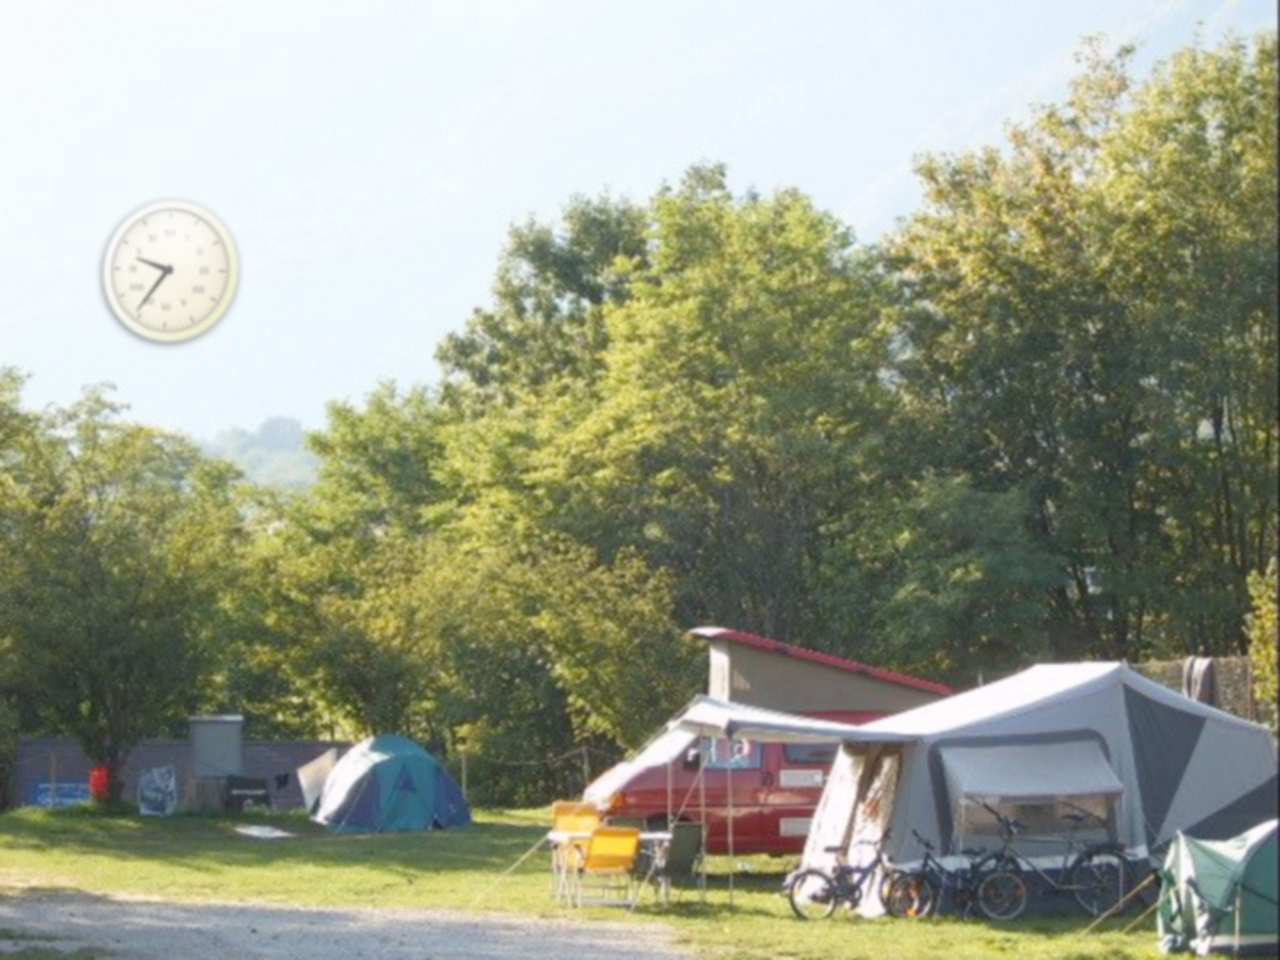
9.36
